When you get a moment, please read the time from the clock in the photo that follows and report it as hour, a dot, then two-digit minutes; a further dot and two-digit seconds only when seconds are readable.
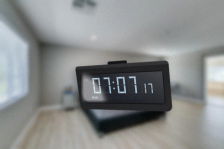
7.07.17
